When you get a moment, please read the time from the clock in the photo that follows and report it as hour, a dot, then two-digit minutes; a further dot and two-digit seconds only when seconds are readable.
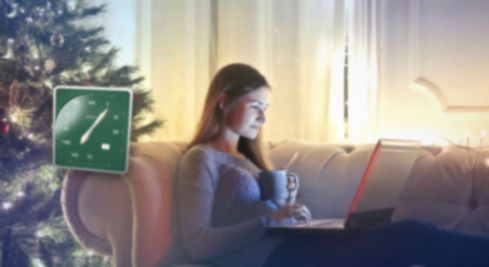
7.06
